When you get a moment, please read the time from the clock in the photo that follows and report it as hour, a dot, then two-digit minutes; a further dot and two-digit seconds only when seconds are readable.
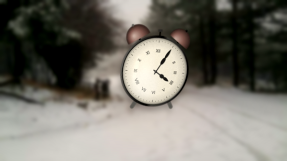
4.05
